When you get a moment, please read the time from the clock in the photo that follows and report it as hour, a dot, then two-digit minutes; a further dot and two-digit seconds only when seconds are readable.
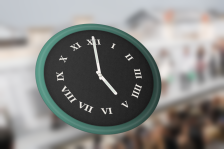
5.00
